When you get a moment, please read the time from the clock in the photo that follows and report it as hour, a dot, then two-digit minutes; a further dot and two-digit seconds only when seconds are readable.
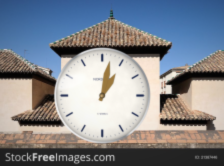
1.02
